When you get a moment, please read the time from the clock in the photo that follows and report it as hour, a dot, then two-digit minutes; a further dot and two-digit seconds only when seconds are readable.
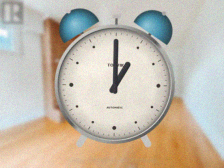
1.00
